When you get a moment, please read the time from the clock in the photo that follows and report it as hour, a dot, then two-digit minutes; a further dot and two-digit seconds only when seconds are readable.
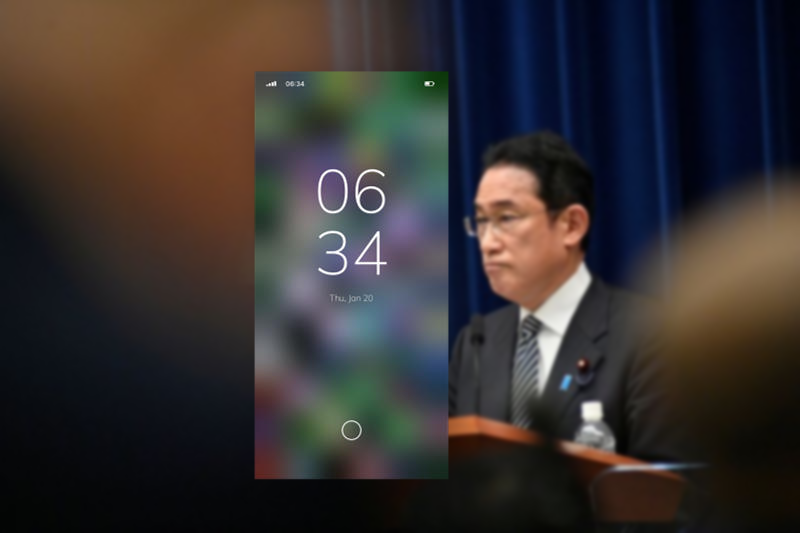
6.34
